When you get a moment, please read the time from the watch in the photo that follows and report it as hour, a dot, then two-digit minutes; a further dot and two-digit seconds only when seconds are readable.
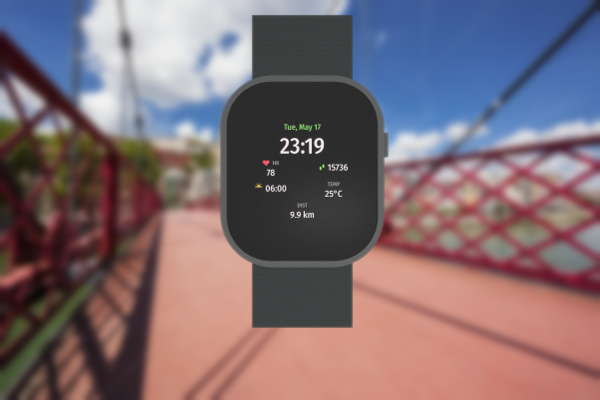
23.19
